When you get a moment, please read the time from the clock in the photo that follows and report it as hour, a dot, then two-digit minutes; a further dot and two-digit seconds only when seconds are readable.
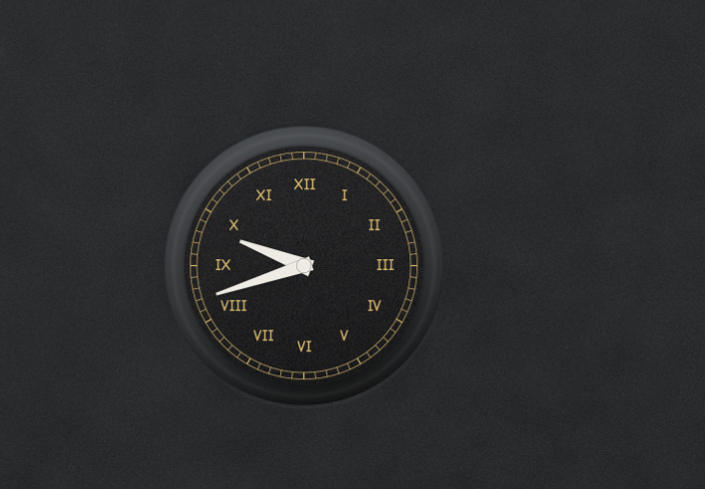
9.42
